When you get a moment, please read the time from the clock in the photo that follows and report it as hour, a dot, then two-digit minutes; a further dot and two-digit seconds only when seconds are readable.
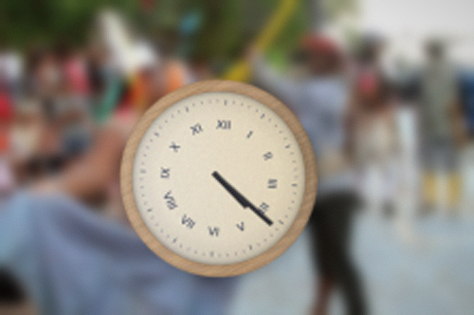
4.21
